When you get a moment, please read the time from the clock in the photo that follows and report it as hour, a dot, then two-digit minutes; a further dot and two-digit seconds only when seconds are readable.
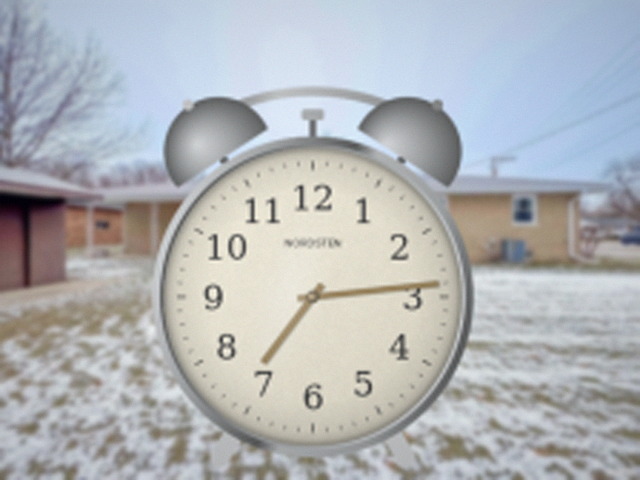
7.14
